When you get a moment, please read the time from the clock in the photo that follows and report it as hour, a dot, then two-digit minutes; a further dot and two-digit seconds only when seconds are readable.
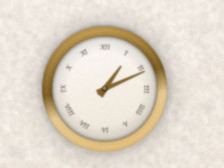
1.11
